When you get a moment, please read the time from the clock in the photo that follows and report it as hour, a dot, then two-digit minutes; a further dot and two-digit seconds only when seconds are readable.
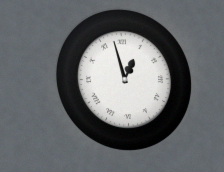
12.58
